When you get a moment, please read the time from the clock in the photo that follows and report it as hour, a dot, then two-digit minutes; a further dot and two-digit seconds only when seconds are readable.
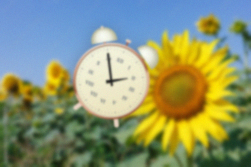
1.55
